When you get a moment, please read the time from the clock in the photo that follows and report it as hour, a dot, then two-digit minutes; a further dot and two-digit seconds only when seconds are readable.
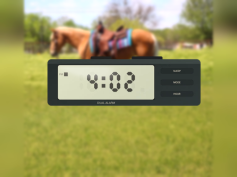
4.02
